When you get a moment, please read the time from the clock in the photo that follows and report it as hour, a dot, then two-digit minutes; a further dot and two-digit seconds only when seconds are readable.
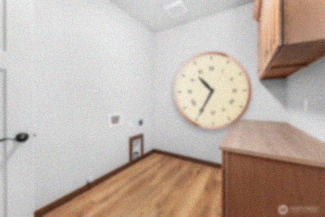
10.35
